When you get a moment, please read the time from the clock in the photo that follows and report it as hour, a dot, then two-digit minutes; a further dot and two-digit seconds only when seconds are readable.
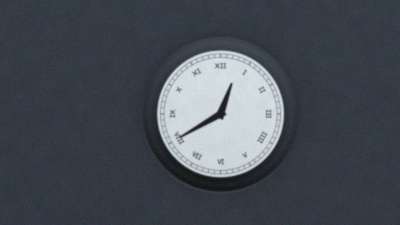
12.40
